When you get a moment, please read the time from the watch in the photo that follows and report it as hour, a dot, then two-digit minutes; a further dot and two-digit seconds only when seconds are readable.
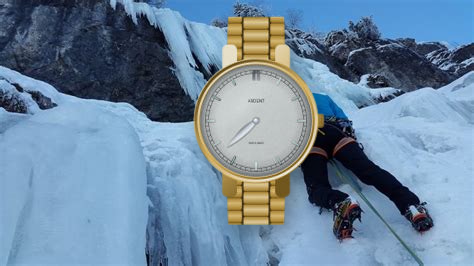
7.38
